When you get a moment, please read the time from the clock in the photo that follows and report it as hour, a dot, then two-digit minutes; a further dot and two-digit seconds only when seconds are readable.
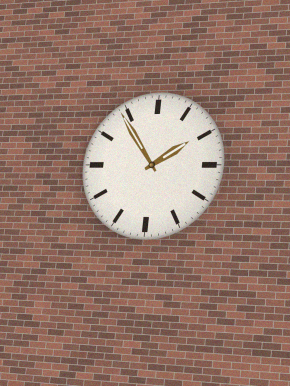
1.54
